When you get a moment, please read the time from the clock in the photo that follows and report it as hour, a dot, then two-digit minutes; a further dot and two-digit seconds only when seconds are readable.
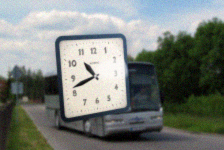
10.42
